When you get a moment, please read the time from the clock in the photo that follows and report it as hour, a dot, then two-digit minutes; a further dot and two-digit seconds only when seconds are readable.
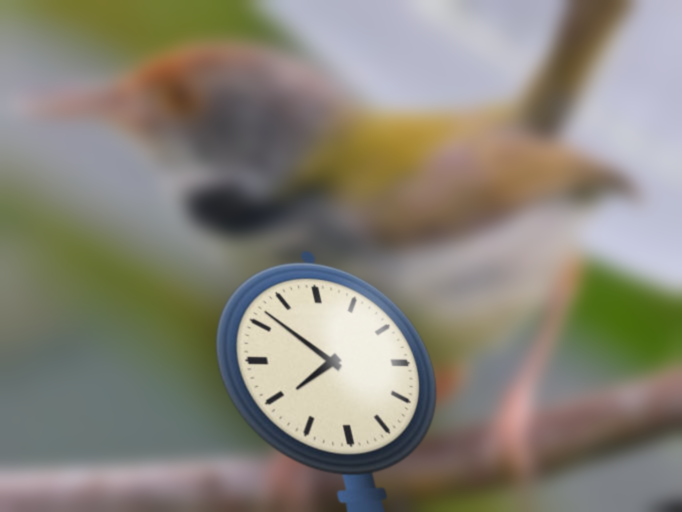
7.52
